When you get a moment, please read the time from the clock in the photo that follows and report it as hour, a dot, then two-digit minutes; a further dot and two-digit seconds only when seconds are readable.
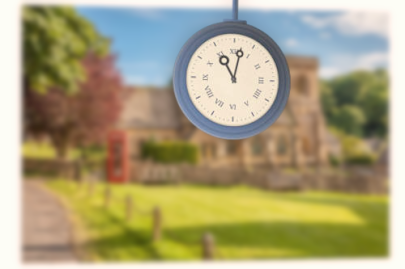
11.02
